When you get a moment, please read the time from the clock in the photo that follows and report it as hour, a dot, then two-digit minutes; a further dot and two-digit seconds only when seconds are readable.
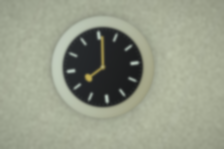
8.01
